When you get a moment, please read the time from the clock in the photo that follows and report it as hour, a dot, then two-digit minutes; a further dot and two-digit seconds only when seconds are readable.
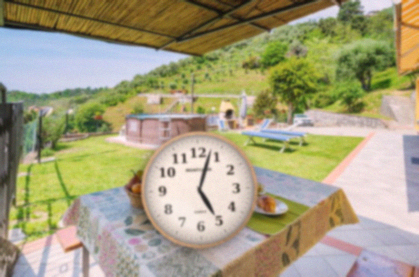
5.03
